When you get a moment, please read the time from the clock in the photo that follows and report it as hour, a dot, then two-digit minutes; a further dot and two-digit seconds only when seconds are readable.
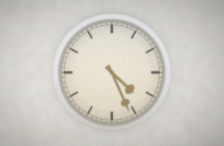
4.26
